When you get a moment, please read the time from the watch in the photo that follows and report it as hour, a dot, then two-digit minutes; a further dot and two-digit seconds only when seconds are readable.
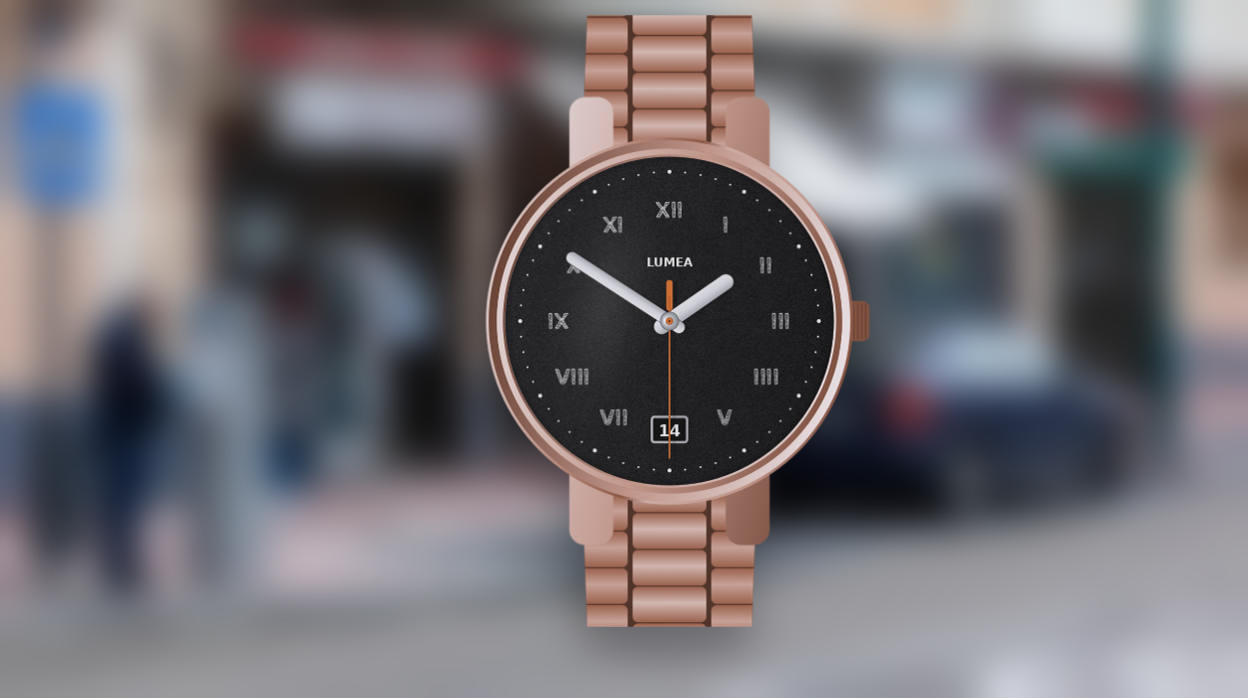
1.50.30
